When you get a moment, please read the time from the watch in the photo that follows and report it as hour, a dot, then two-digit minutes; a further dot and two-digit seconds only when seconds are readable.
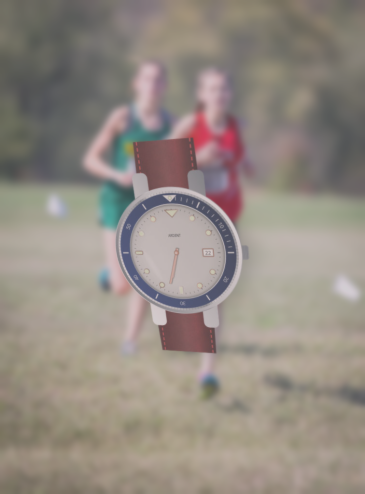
6.33
